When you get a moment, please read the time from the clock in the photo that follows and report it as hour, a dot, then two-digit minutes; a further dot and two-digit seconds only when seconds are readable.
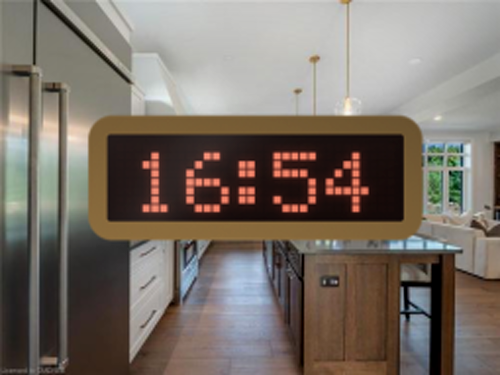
16.54
